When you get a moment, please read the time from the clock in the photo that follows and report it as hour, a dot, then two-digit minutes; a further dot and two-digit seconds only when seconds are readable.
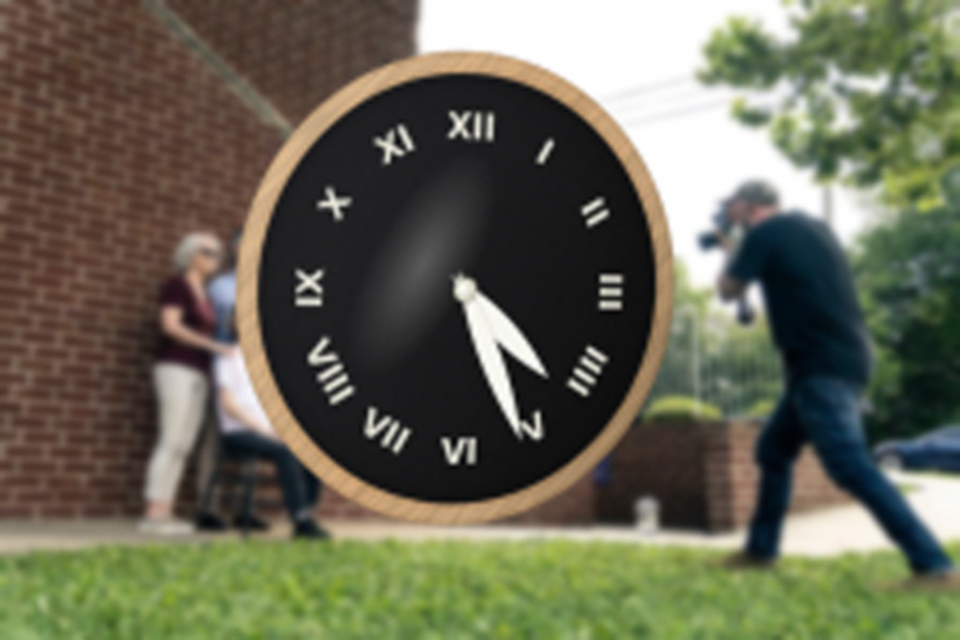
4.26
